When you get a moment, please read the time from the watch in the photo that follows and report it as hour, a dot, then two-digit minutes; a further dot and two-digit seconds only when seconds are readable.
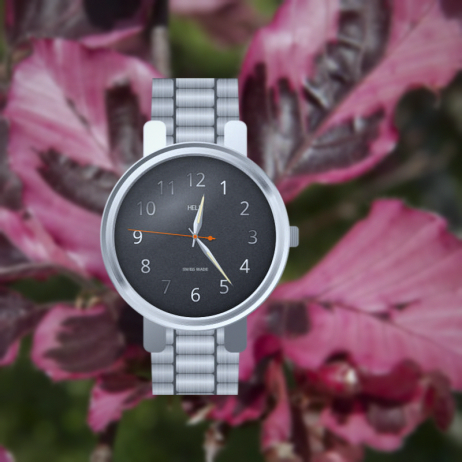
12.23.46
